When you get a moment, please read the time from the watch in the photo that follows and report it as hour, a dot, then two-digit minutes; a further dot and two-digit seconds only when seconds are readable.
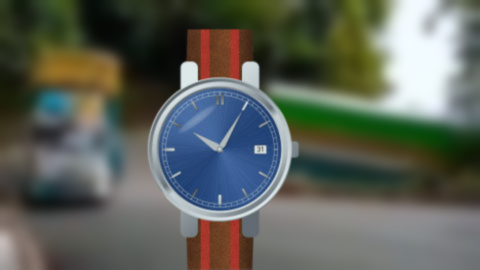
10.05
